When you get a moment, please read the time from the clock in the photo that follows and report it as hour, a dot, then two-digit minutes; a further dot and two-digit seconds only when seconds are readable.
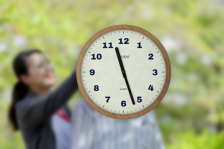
11.27
